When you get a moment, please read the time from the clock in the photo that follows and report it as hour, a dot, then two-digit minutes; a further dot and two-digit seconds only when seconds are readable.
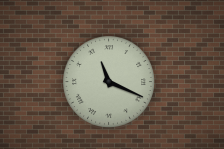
11.19
